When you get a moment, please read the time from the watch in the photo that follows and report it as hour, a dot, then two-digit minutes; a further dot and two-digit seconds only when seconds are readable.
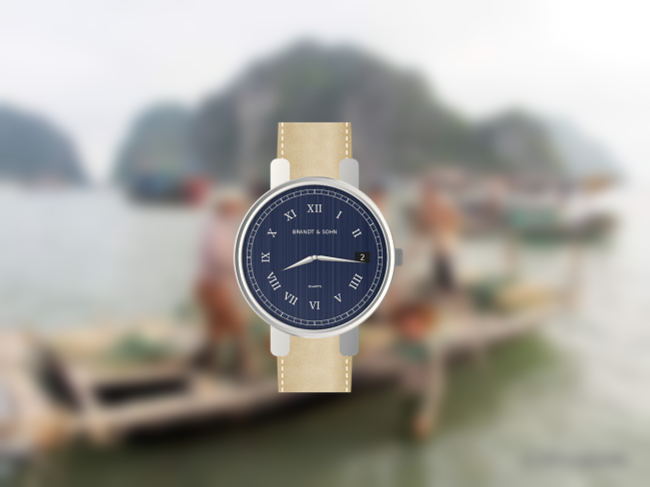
8.16
